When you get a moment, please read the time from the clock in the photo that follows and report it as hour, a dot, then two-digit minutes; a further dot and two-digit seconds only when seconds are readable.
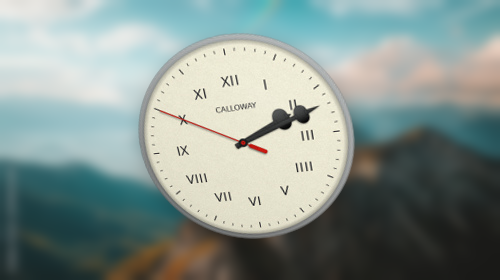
2.11.50
